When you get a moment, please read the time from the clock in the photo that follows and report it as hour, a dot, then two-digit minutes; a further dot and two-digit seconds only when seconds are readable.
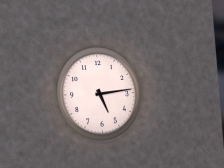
5.14
